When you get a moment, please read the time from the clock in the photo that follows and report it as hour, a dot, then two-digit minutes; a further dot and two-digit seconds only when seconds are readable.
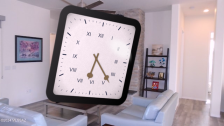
6.23
